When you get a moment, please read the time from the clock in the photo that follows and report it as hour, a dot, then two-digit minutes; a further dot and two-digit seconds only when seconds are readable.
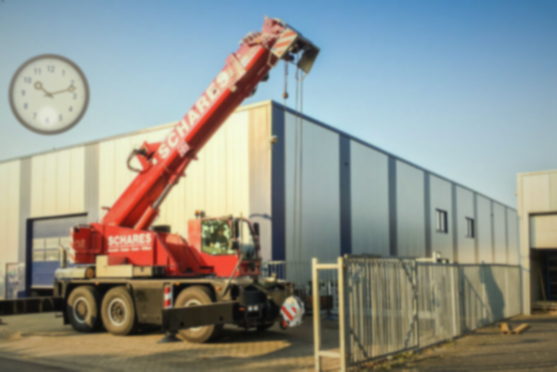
10.12
